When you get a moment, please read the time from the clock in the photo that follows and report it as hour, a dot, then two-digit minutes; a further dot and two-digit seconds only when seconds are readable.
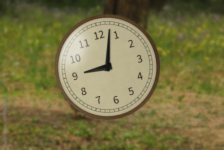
9.03
